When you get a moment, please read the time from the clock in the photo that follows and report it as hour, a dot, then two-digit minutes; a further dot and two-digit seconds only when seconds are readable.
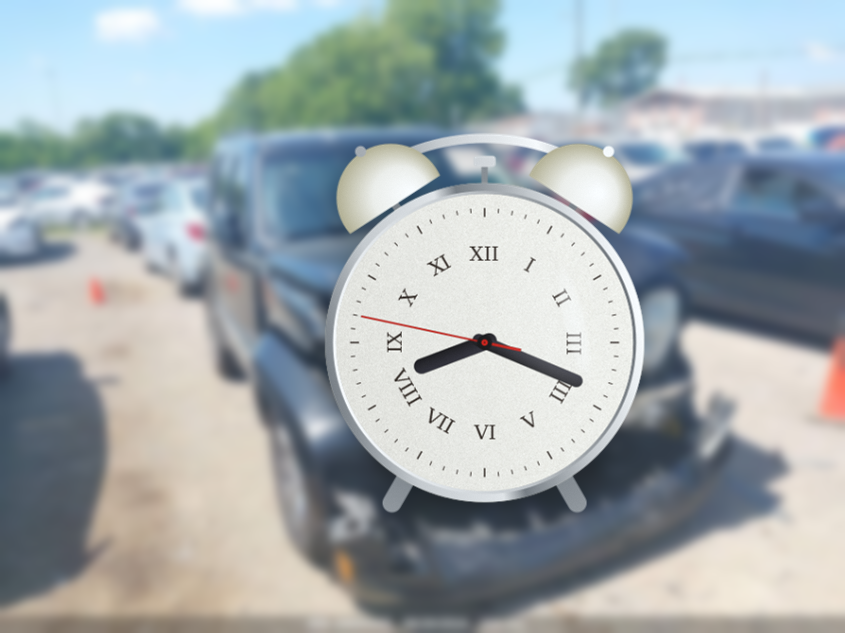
8.18.47
